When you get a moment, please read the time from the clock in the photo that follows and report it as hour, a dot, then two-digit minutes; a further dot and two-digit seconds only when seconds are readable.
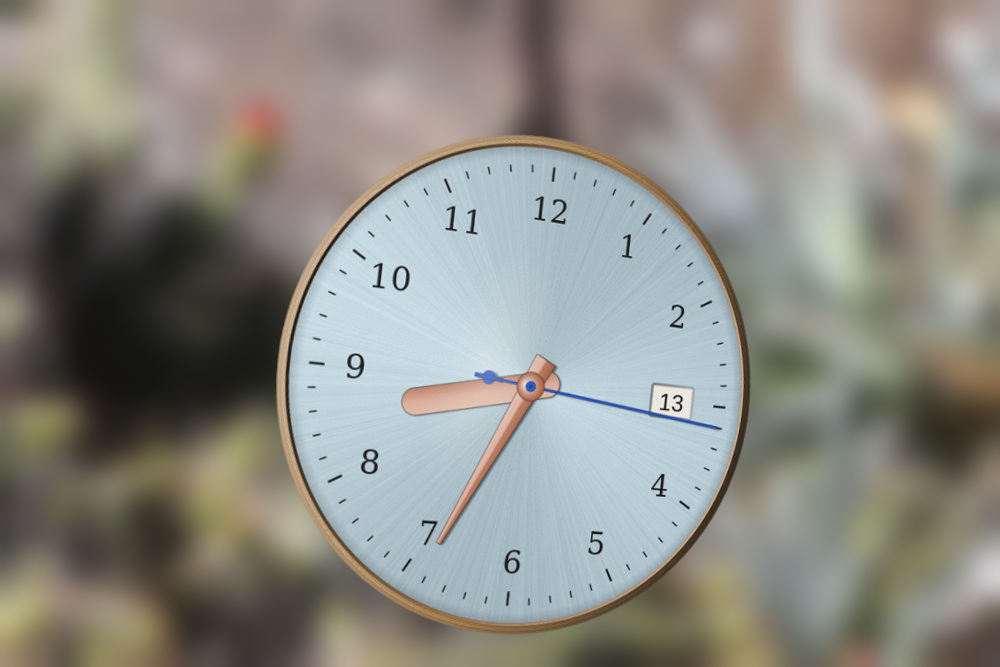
8.34.16
